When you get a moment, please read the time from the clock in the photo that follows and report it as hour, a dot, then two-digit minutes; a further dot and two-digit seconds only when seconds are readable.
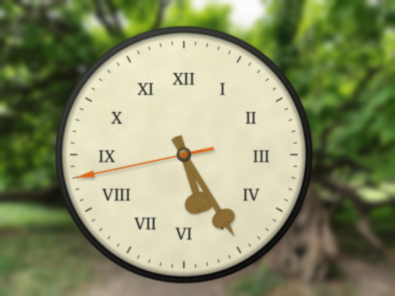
5.24.43
